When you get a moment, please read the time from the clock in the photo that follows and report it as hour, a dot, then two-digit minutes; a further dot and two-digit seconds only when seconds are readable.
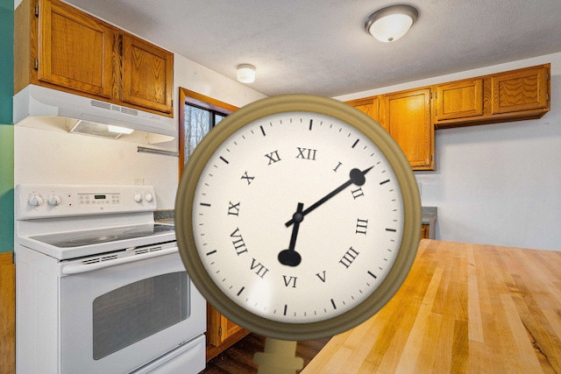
6.08
